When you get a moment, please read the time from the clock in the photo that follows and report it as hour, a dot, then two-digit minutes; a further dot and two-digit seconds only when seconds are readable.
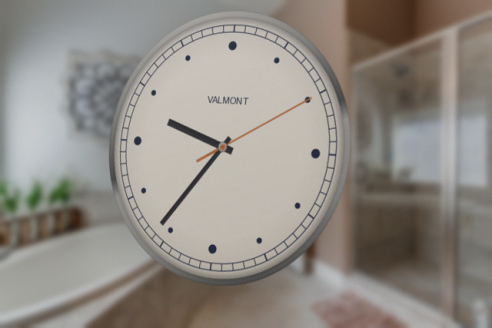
9.36.10
